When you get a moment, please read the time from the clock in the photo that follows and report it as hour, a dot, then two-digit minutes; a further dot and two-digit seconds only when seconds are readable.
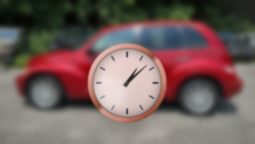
1.08
